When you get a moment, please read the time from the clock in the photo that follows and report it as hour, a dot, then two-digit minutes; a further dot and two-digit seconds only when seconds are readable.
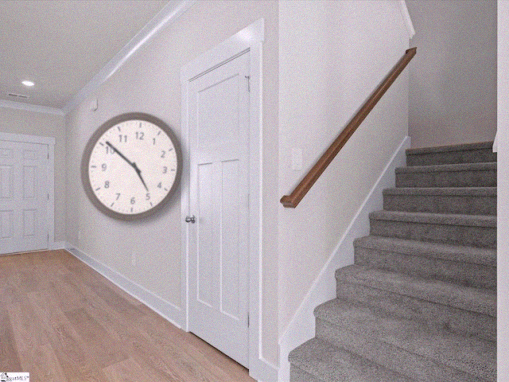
4.51
